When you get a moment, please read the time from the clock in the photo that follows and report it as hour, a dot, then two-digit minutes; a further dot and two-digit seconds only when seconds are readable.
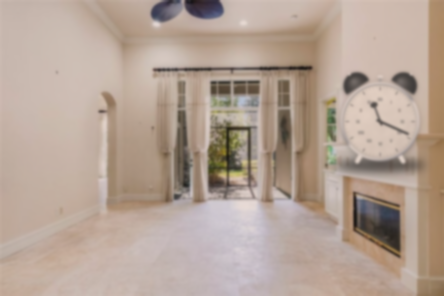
11.19
